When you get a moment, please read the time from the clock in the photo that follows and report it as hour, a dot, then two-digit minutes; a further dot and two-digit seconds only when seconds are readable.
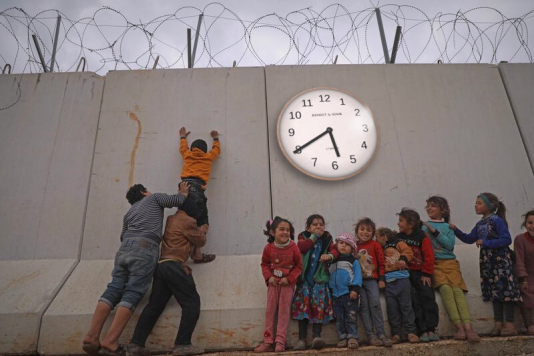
5.40
